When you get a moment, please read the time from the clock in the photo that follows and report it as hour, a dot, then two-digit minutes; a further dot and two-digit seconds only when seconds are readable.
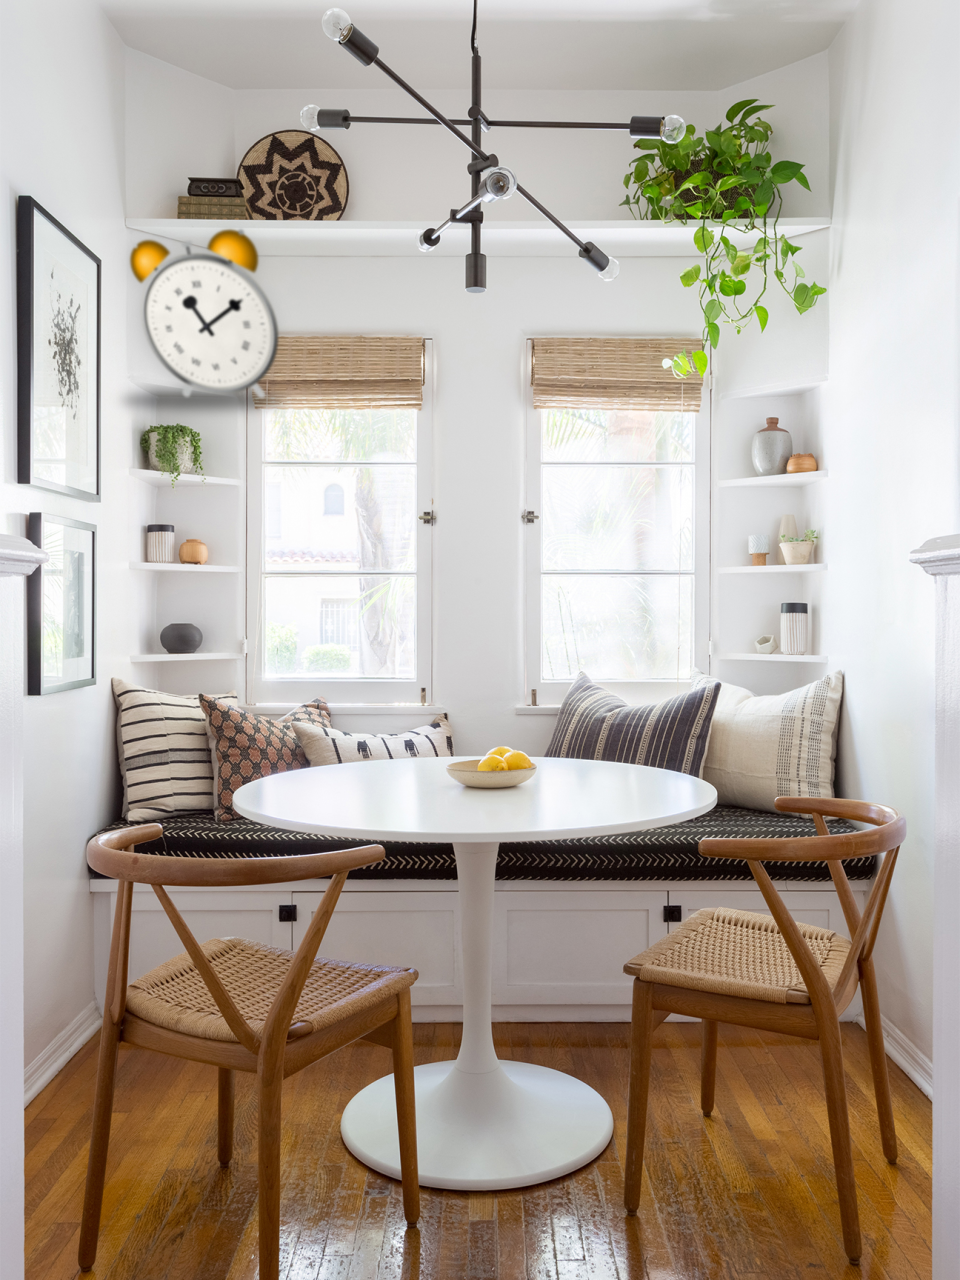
11.10
